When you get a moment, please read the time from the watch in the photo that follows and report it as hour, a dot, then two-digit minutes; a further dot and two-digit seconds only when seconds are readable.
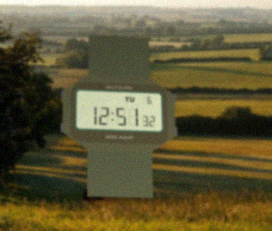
12.51
